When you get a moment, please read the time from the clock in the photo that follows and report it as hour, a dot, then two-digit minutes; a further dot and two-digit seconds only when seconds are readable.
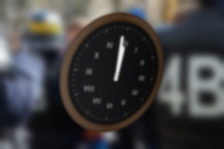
11.59
